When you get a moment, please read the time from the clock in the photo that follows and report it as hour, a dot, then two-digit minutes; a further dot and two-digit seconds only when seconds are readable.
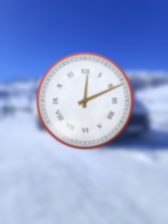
12.11
